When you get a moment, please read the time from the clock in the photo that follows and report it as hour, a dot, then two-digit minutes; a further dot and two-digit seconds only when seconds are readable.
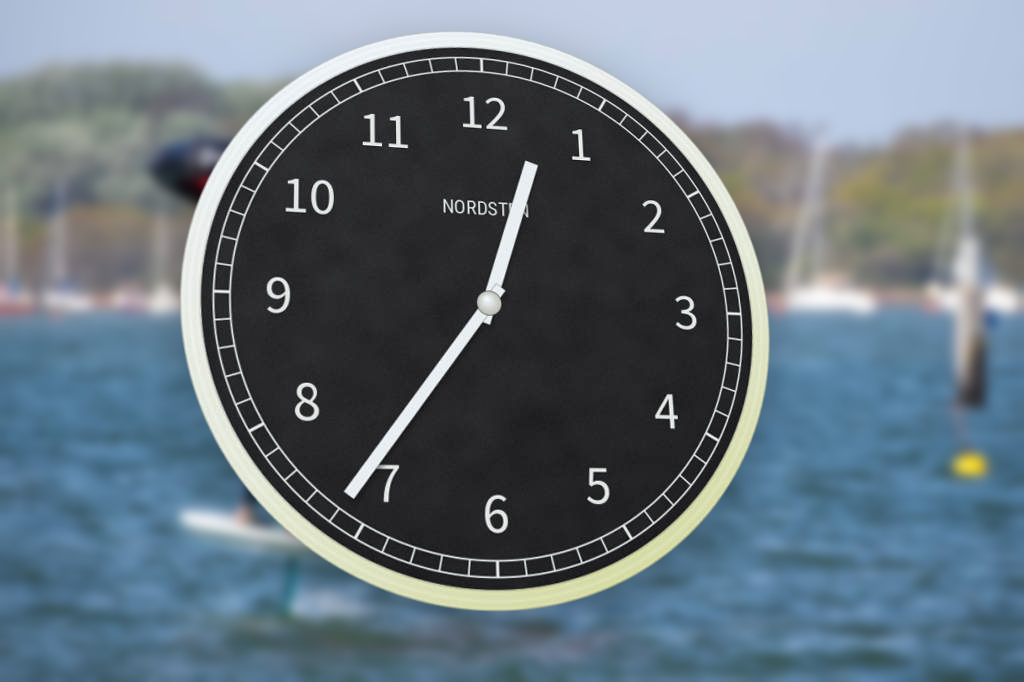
12.36
